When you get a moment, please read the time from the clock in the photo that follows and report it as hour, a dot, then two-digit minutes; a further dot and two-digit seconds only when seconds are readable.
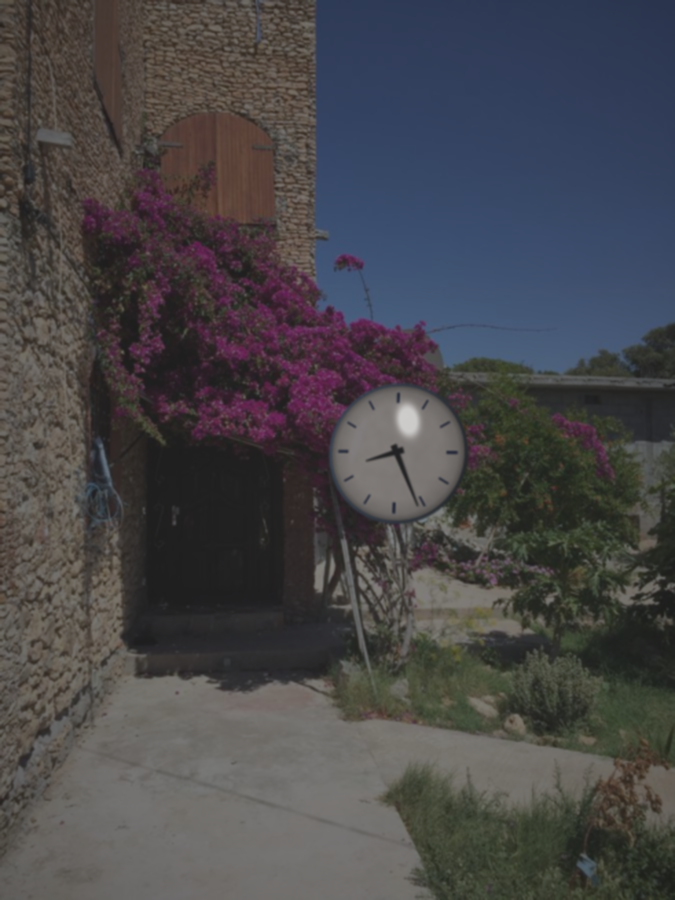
8.26
